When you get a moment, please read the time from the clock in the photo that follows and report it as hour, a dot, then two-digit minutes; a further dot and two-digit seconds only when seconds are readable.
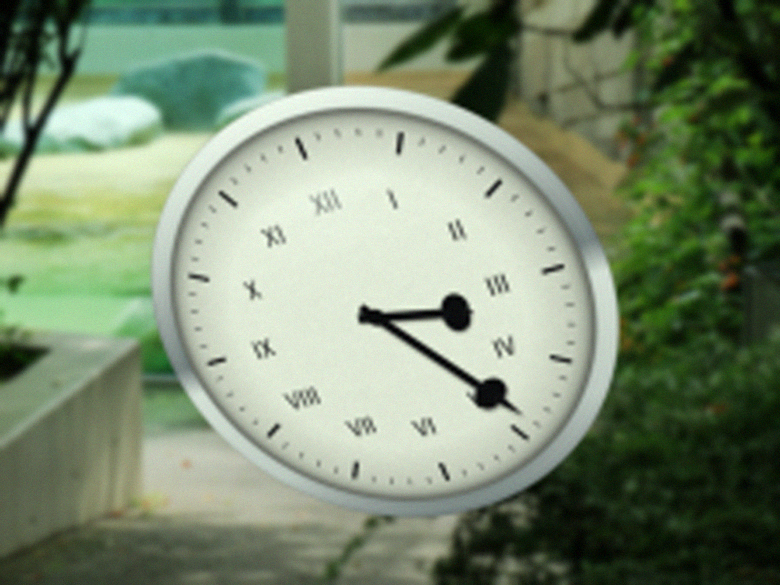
3.24
